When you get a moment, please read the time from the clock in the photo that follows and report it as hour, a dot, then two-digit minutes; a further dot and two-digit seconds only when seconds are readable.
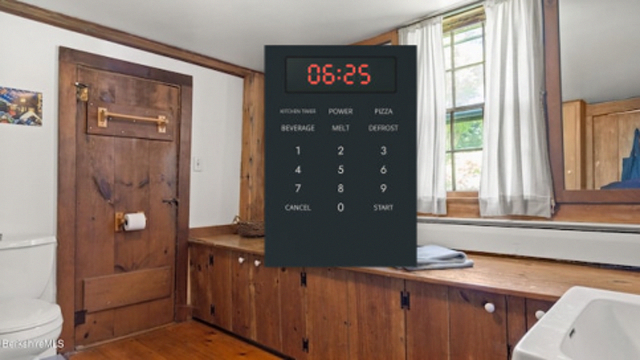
6.25
